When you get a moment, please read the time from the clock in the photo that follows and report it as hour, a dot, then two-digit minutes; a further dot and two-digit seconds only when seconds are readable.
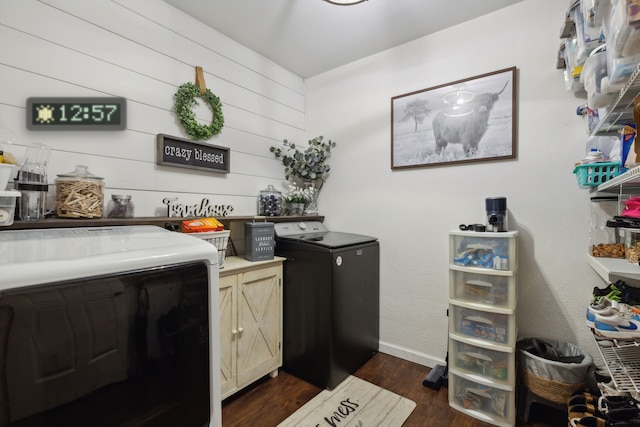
12.57
